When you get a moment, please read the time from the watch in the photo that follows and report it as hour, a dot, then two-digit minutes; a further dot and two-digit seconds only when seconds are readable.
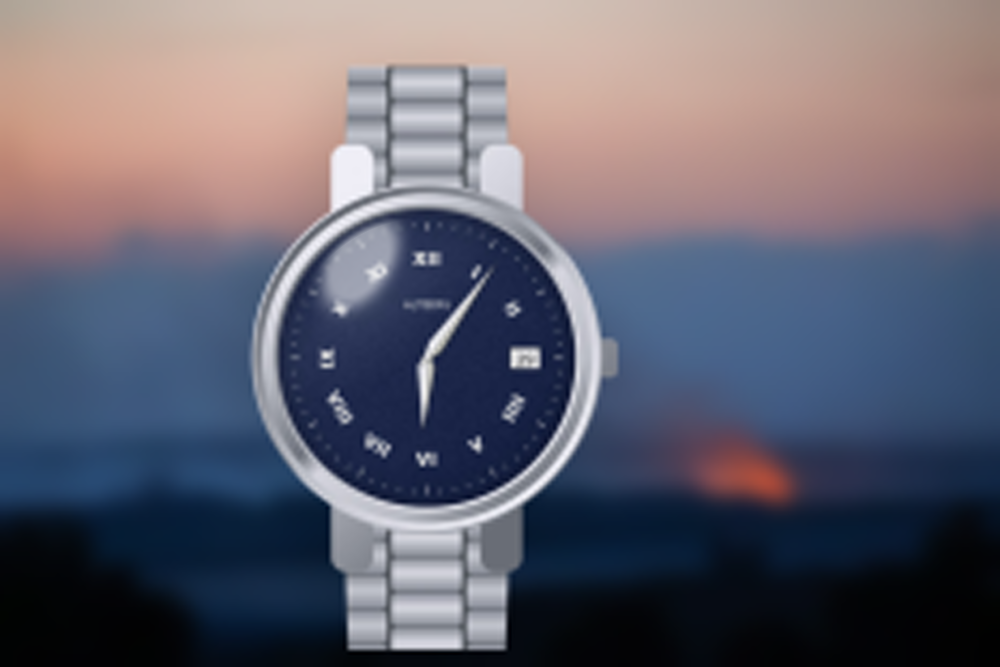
6.06
